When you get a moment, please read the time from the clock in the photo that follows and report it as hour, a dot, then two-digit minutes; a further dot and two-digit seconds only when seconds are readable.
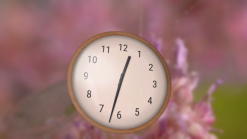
12.32
